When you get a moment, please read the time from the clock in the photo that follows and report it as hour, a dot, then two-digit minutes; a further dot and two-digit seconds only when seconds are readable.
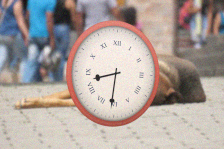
8.31
